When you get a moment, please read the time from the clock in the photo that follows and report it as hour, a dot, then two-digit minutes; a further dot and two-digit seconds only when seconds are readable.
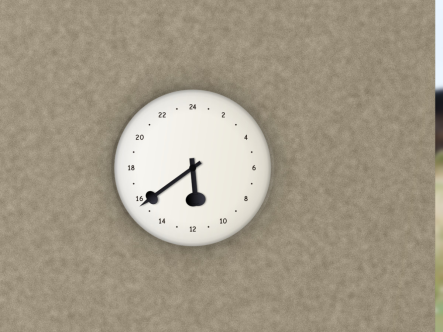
11.39
